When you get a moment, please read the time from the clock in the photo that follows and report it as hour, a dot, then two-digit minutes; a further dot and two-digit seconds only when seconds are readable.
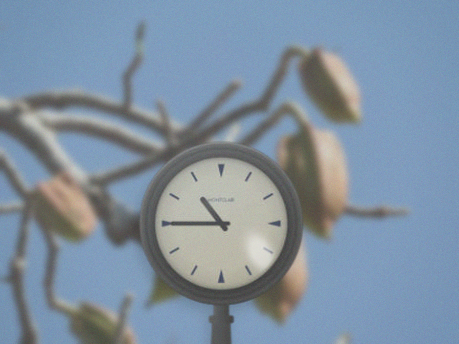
10.45
